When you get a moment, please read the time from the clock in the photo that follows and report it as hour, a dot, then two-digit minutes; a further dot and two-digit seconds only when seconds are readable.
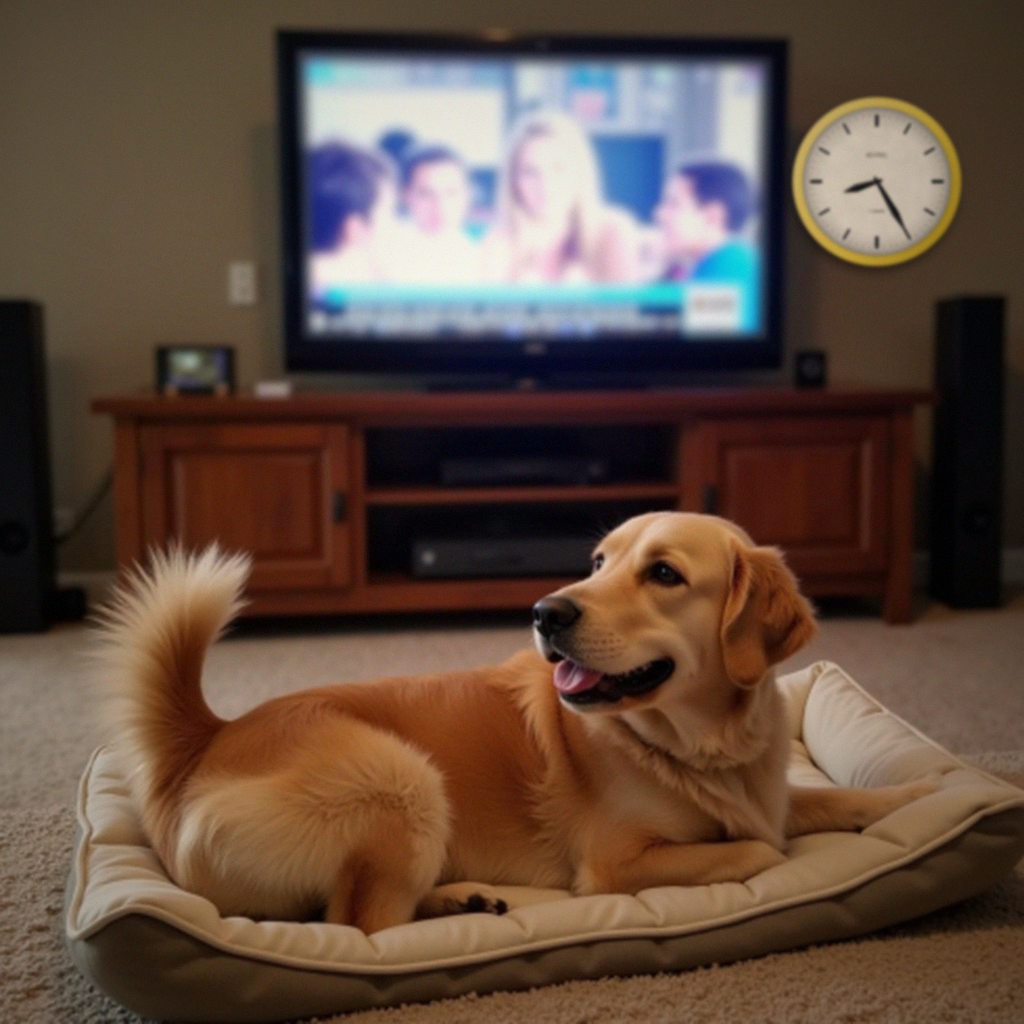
8.25
